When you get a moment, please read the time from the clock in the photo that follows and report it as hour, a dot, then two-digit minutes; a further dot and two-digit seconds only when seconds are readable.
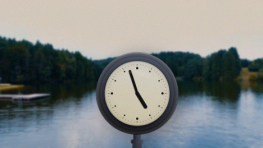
4.57
